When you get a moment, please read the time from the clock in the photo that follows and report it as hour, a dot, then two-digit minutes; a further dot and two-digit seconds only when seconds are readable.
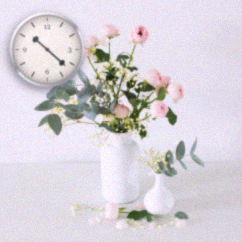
10.22
